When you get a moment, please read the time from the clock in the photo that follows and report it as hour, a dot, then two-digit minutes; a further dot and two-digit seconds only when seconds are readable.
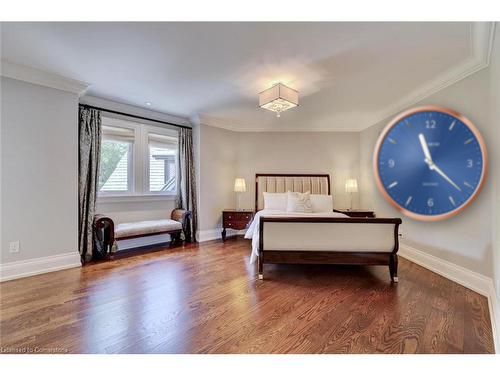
11.22
